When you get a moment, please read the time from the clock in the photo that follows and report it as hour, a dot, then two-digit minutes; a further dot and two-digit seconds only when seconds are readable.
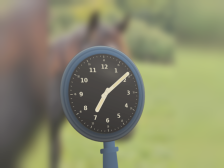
7.09
